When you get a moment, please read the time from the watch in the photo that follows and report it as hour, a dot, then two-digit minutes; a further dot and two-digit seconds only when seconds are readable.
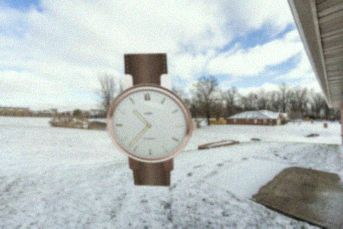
10.37
